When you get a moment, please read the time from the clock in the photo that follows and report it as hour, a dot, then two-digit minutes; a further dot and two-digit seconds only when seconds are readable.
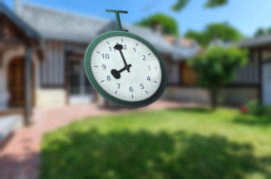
7.58
